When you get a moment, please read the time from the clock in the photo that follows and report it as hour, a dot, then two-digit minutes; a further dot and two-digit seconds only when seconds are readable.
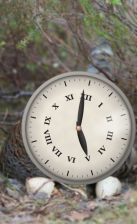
4.59
